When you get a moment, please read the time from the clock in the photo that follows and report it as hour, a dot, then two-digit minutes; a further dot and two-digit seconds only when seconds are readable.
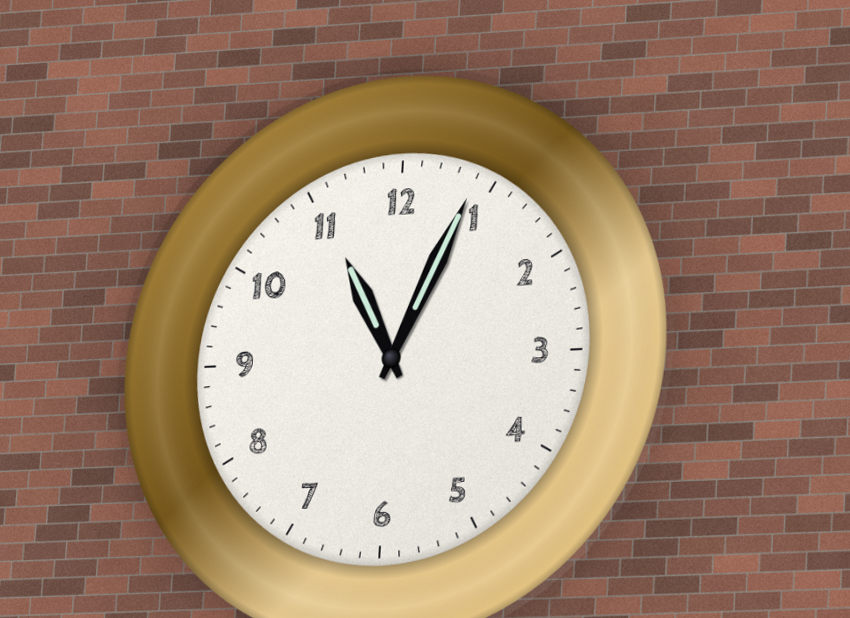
11.04
